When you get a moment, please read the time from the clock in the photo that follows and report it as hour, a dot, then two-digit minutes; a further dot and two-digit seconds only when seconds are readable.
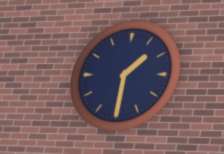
1.30
